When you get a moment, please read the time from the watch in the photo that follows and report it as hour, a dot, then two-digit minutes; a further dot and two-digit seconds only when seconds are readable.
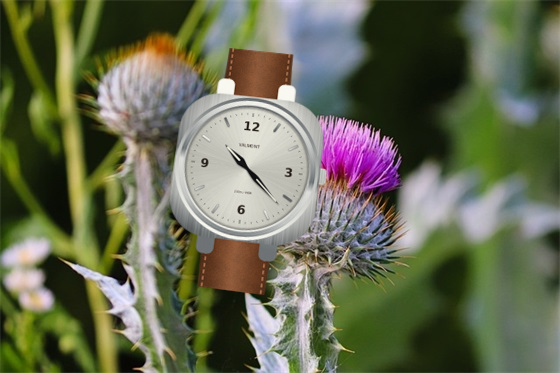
10.22
